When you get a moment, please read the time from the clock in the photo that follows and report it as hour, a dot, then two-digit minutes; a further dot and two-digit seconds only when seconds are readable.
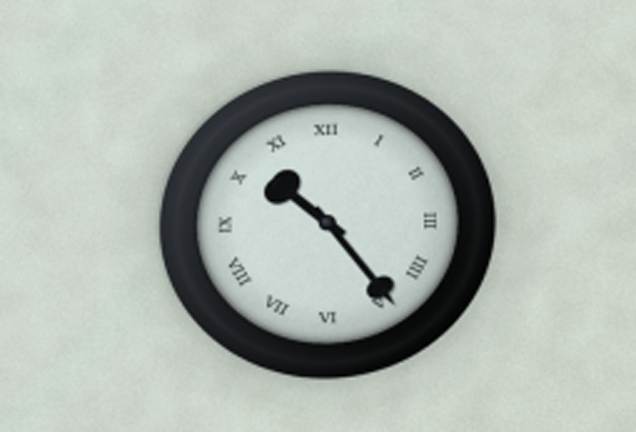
10.24
